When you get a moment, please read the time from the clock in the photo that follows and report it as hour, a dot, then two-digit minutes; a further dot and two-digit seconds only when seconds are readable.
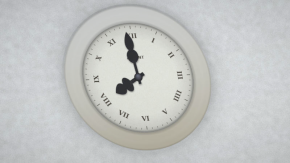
7.59
